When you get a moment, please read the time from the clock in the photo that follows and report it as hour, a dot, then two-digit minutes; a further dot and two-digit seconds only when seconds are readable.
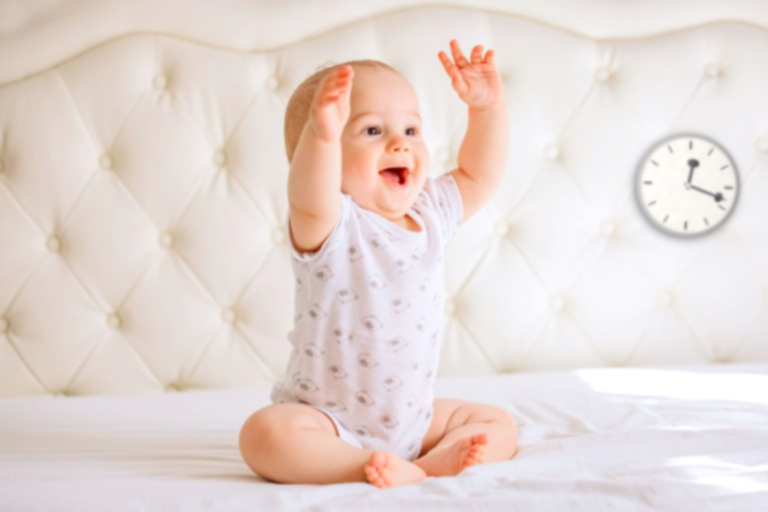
12.18
